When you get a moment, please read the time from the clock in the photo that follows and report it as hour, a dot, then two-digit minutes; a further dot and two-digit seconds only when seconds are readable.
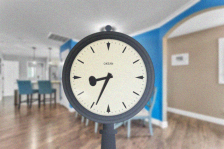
8.34
